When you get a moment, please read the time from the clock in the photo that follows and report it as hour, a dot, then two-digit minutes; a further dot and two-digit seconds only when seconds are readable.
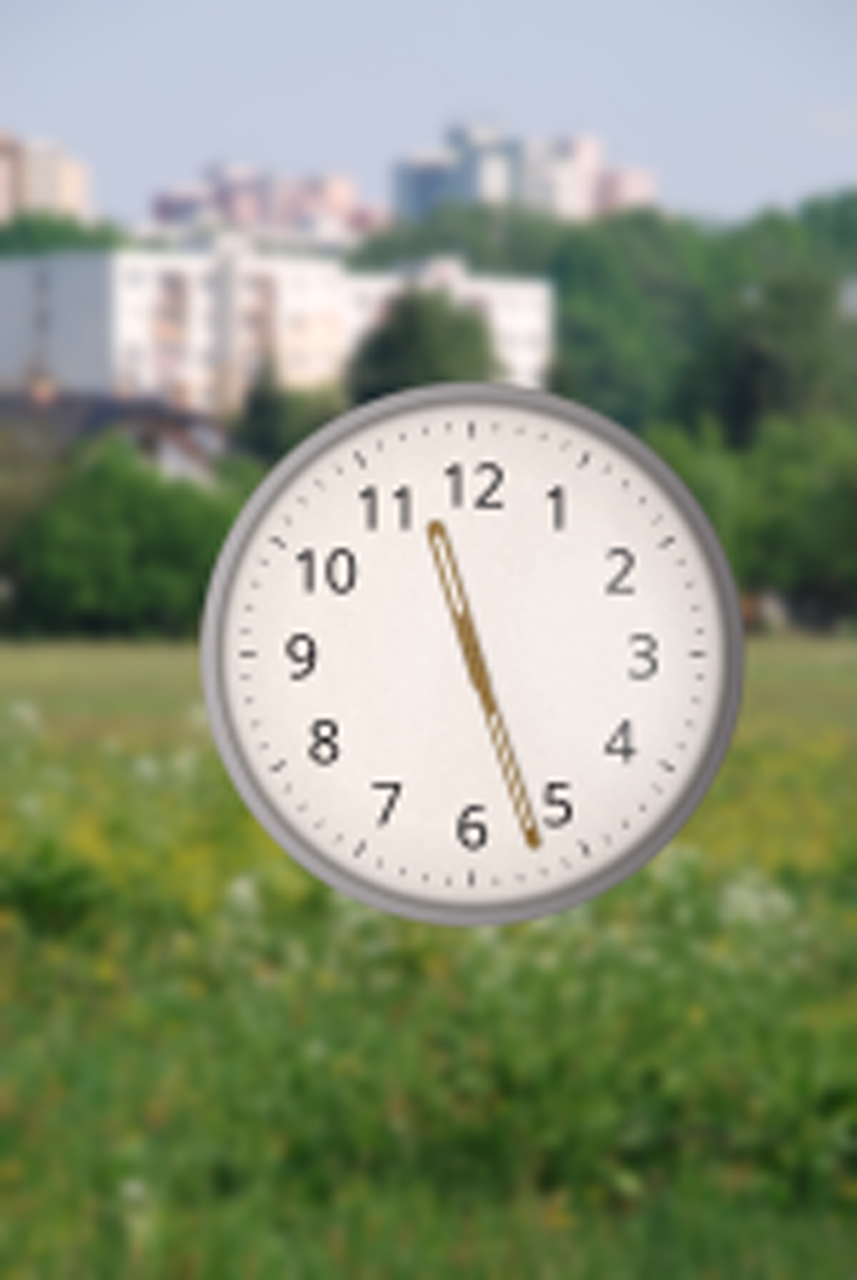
11.27
